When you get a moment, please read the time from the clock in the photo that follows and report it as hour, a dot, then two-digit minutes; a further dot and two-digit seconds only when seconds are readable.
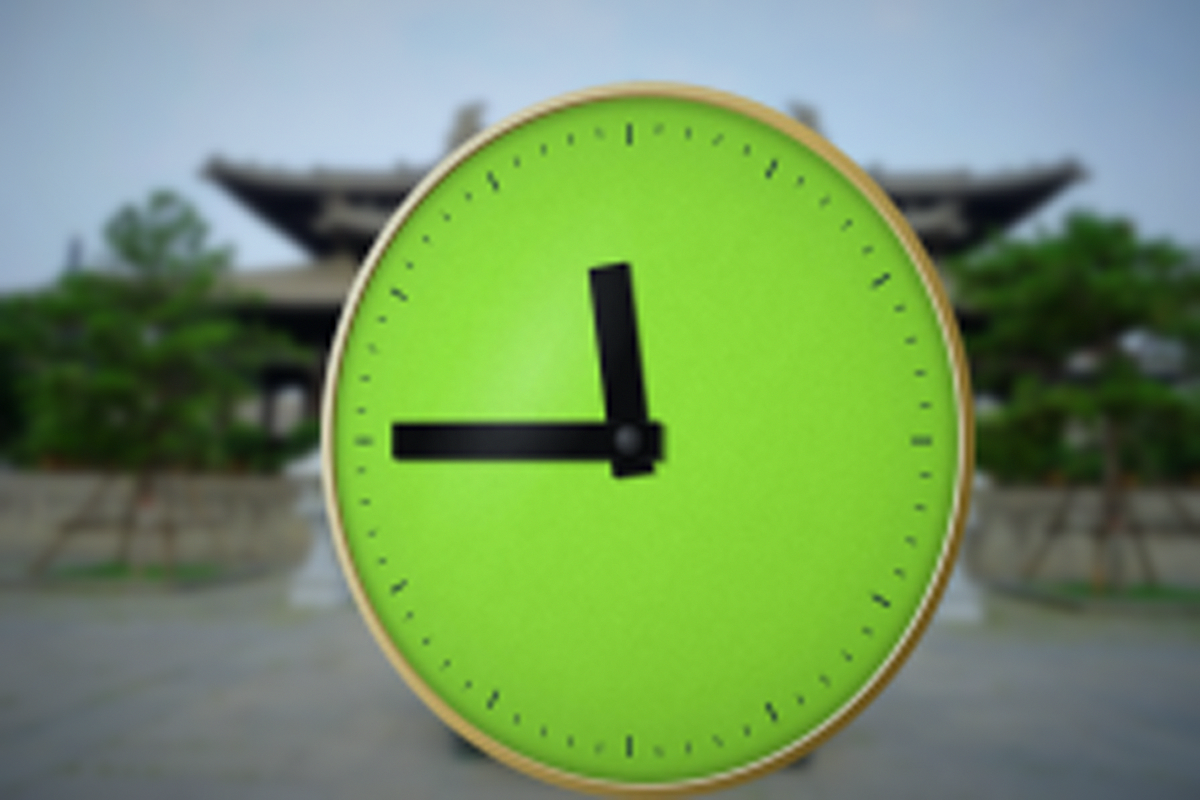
11.45
